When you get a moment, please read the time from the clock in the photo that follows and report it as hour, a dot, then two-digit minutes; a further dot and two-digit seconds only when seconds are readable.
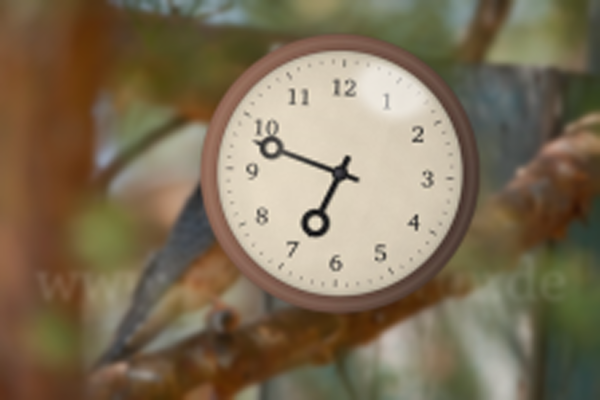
6.48
